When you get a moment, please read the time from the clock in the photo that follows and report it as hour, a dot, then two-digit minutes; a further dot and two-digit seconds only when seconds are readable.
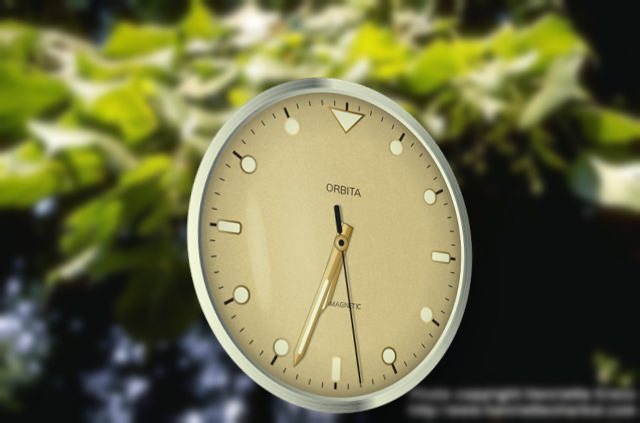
6.33.28
